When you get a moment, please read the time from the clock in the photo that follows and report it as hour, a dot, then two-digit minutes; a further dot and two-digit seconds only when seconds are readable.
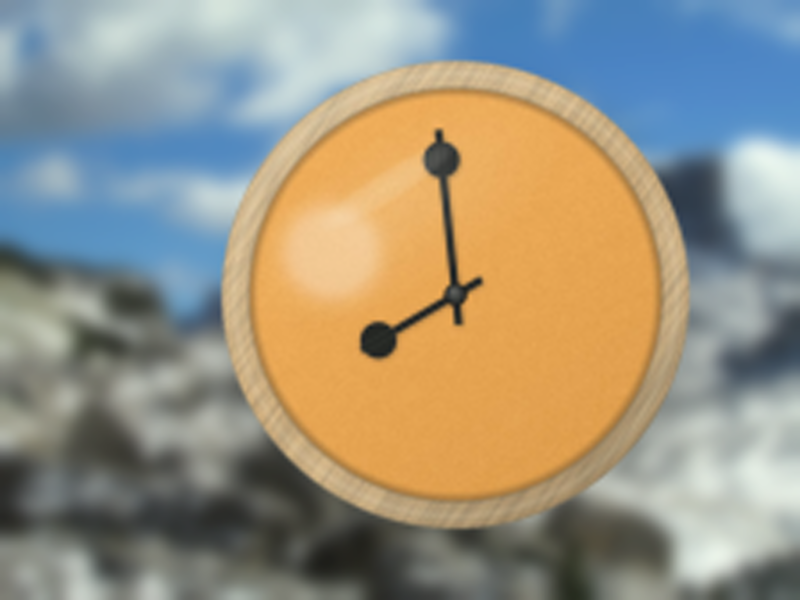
7.59
